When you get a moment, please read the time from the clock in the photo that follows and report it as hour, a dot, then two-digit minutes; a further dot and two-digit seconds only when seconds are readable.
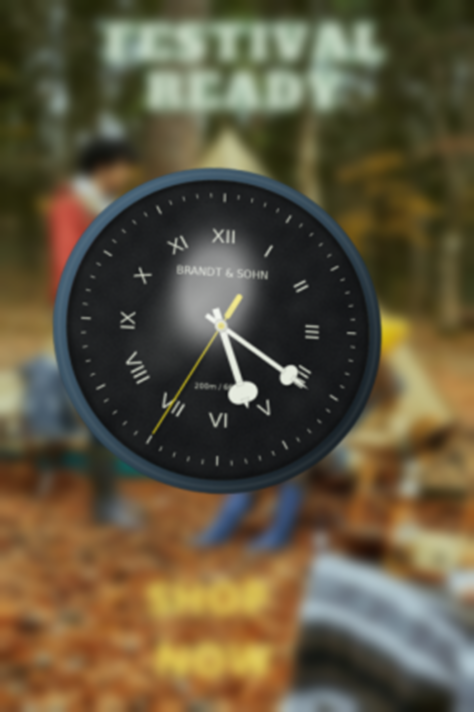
5.20.35
